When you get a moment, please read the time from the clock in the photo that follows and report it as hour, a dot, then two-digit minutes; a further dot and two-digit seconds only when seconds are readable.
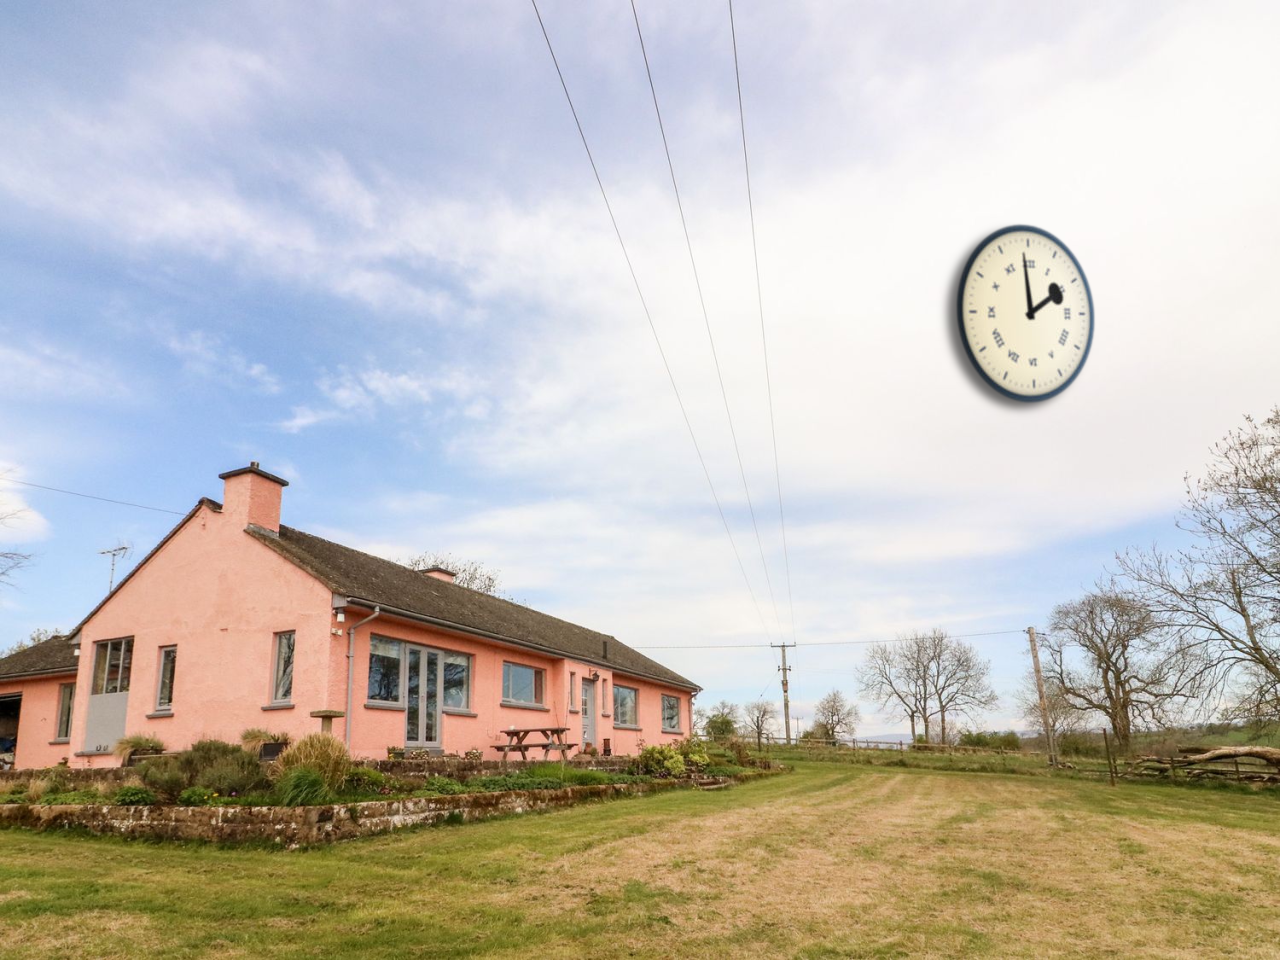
1.59
